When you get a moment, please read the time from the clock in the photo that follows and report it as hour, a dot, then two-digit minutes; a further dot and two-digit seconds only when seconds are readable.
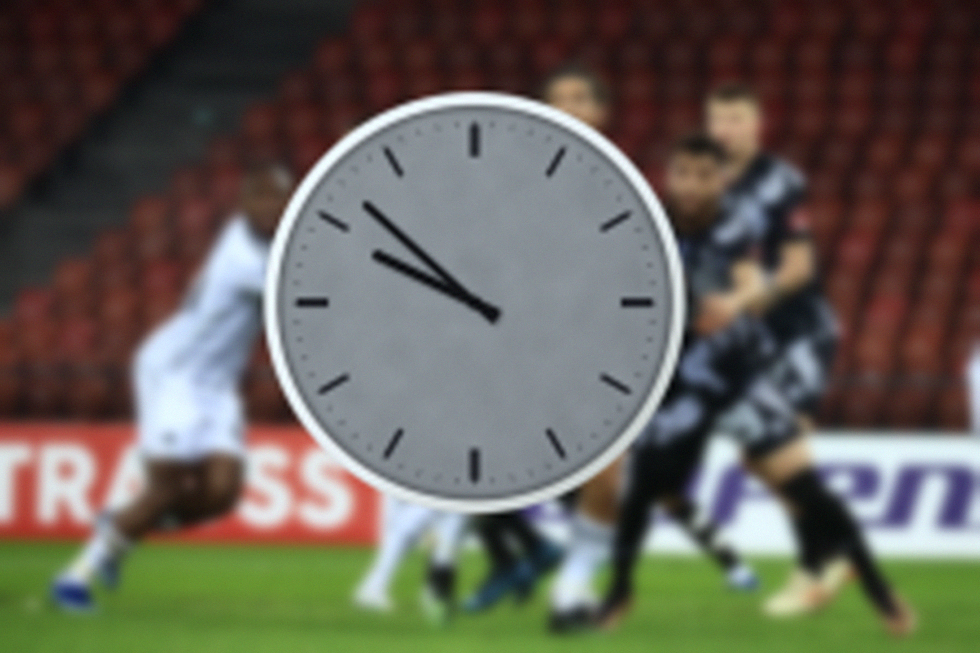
9.52
